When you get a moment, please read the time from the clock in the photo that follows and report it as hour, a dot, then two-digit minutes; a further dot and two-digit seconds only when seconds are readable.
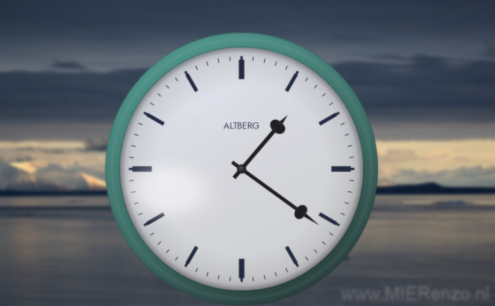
1.21
